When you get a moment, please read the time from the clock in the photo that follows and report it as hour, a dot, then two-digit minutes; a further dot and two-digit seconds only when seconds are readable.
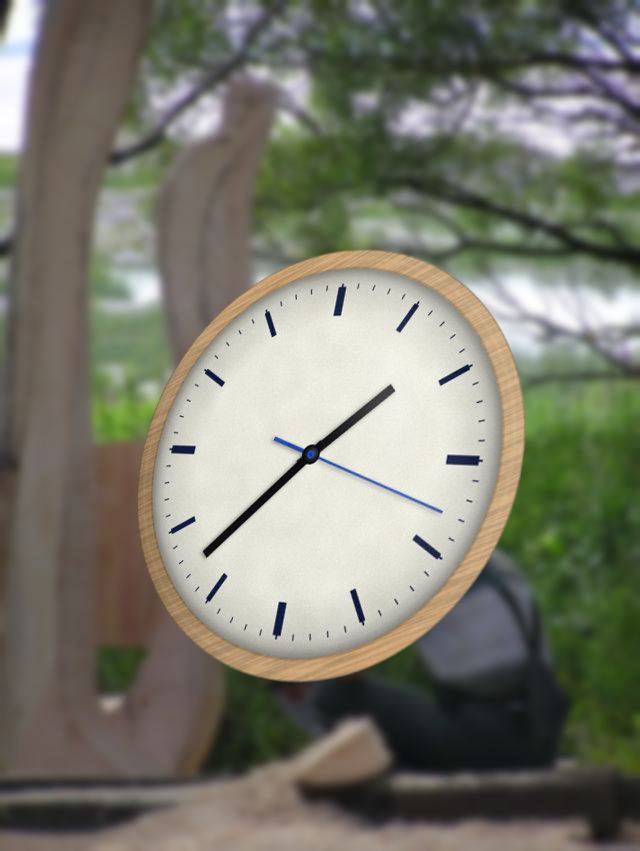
1.37.18
